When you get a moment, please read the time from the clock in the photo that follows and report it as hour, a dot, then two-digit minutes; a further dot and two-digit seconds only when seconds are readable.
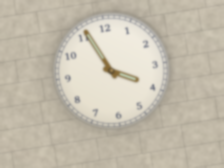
3.56
